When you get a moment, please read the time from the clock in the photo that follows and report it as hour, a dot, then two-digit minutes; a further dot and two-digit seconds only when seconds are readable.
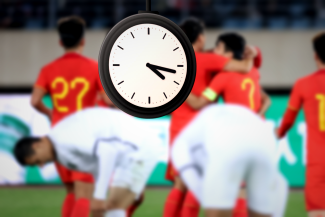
4.17
